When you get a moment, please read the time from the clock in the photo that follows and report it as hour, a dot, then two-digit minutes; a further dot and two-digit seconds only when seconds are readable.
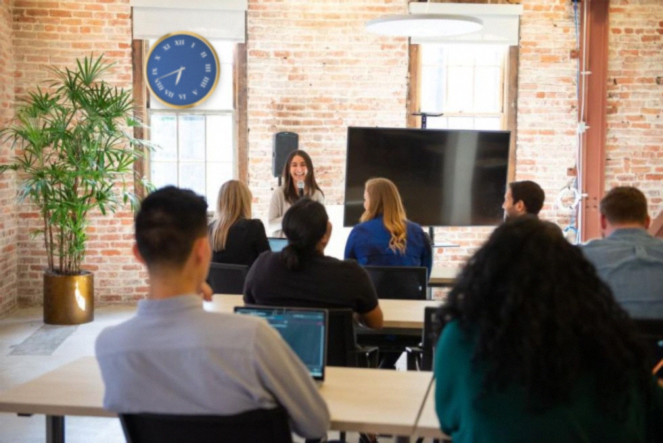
6.42
